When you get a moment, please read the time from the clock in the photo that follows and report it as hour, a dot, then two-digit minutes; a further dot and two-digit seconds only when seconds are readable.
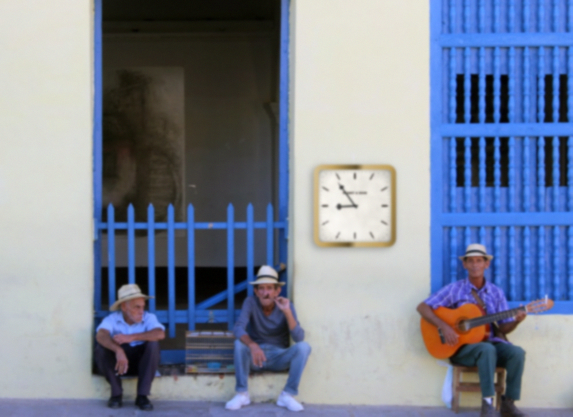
8.54
